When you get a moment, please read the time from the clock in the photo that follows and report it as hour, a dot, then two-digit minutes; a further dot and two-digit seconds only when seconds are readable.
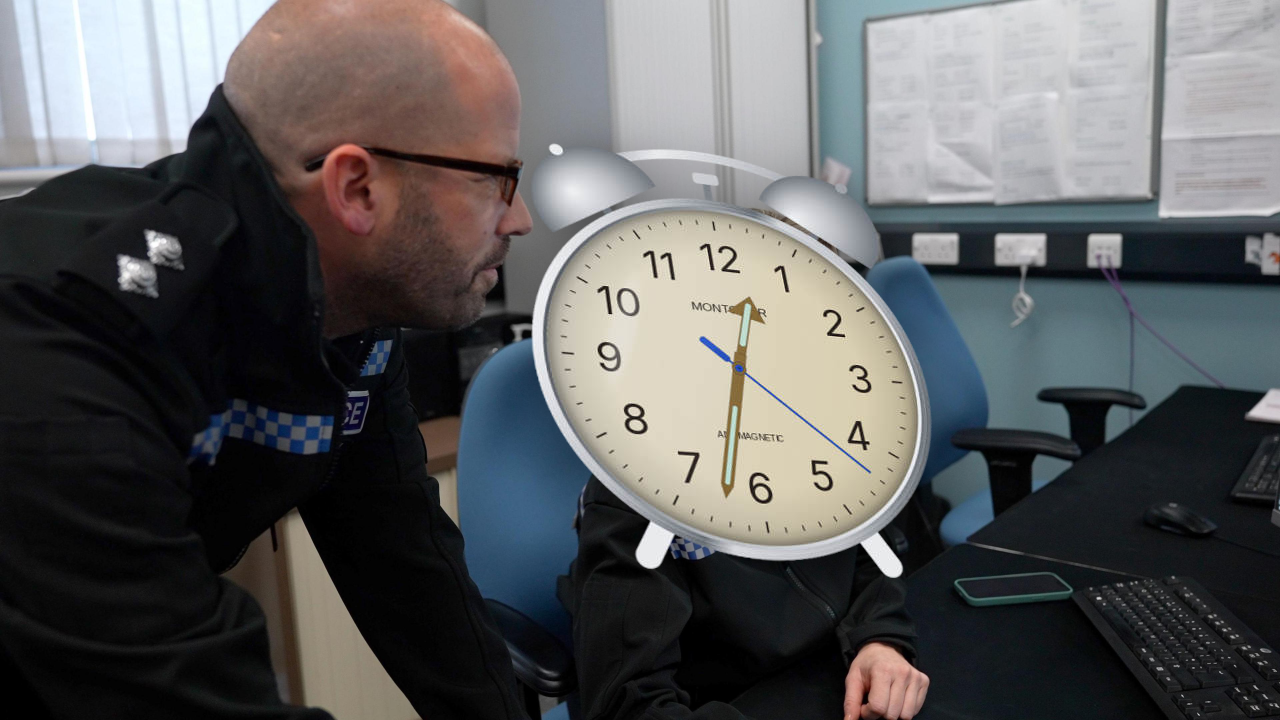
12.32.22
